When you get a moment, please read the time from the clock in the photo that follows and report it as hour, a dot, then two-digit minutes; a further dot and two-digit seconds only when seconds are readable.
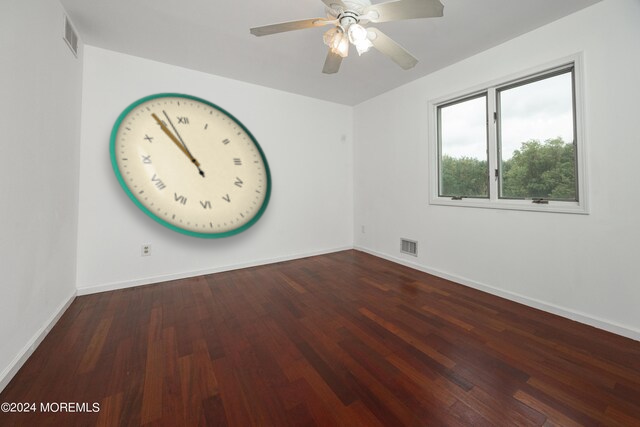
10.54.57
